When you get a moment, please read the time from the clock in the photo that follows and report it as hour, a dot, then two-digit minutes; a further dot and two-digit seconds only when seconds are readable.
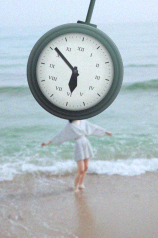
5.51
